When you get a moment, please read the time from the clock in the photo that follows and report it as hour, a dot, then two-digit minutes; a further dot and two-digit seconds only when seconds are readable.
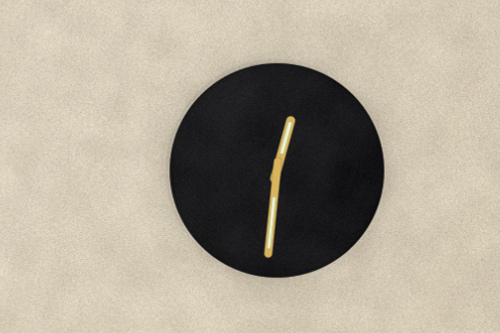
12.31
